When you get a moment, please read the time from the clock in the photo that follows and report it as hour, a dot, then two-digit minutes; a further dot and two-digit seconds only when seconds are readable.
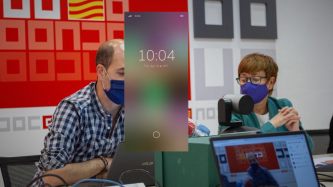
10.04
